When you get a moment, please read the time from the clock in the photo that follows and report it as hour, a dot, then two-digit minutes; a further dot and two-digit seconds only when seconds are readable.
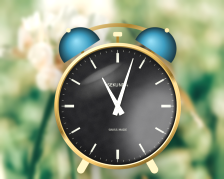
11.03
